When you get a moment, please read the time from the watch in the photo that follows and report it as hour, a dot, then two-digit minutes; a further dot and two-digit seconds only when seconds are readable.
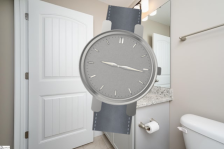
9.16
